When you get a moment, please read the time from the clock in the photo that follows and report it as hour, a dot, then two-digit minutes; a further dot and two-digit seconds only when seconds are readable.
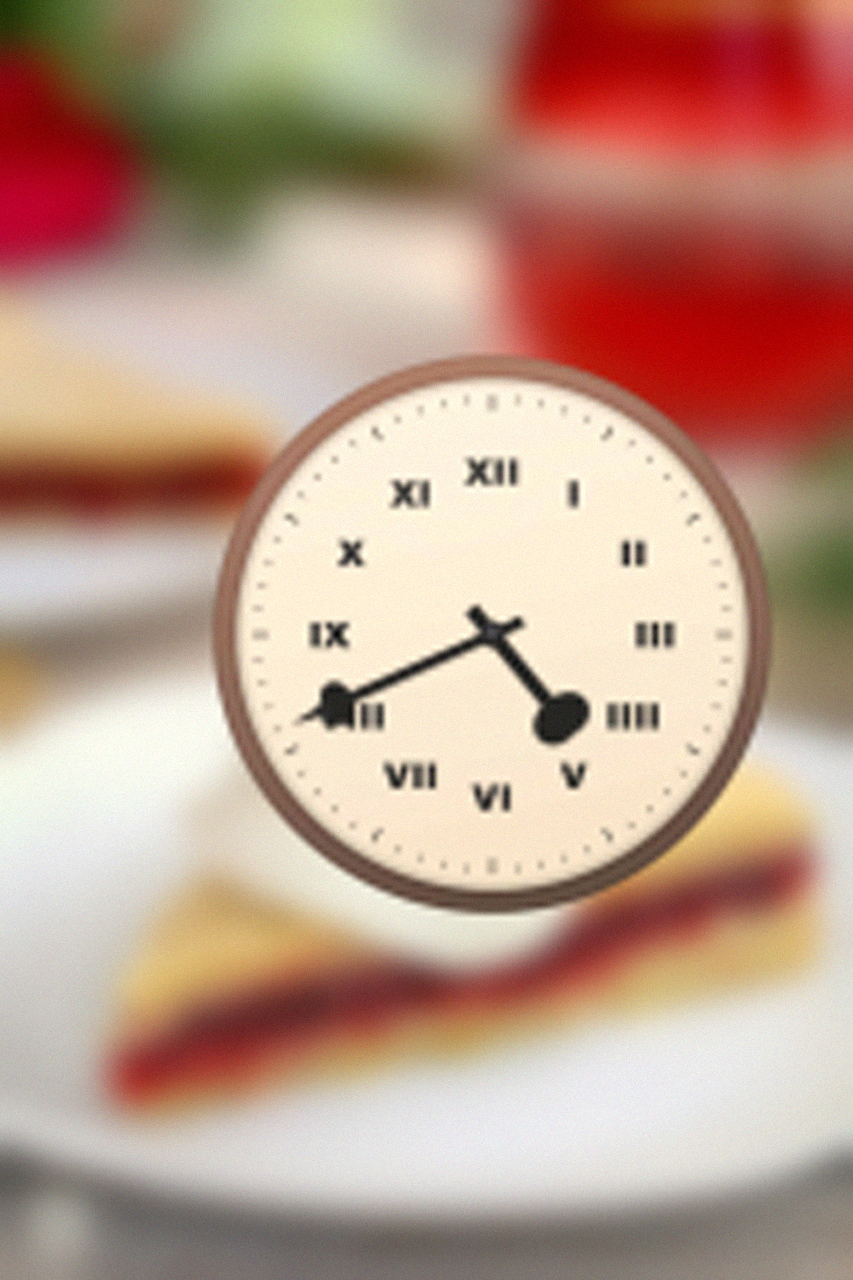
4.41
